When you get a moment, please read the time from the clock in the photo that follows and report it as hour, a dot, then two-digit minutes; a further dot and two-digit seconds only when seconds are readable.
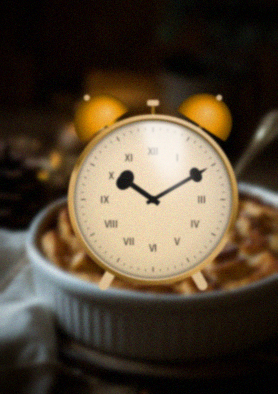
10.10
